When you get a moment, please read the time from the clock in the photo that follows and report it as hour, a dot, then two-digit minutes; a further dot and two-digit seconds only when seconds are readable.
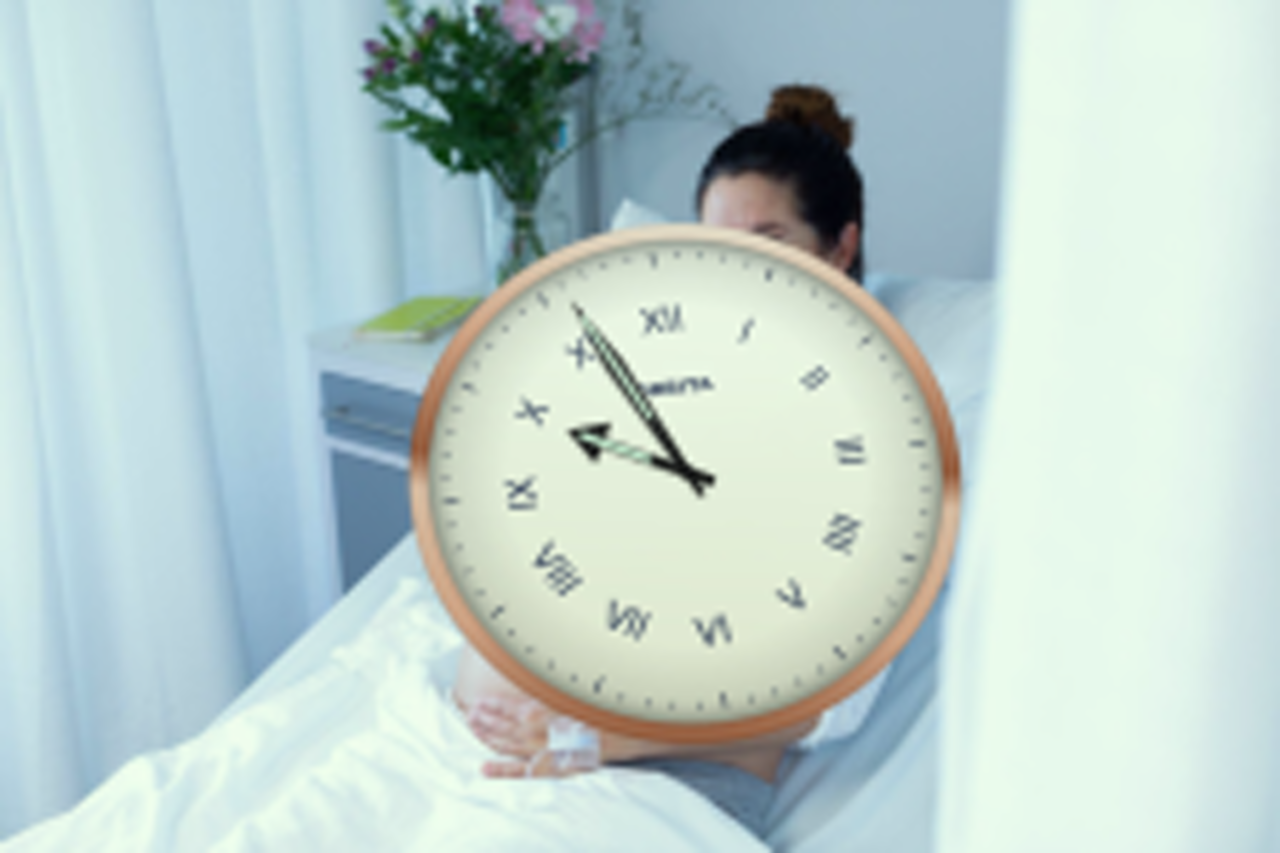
9.56
